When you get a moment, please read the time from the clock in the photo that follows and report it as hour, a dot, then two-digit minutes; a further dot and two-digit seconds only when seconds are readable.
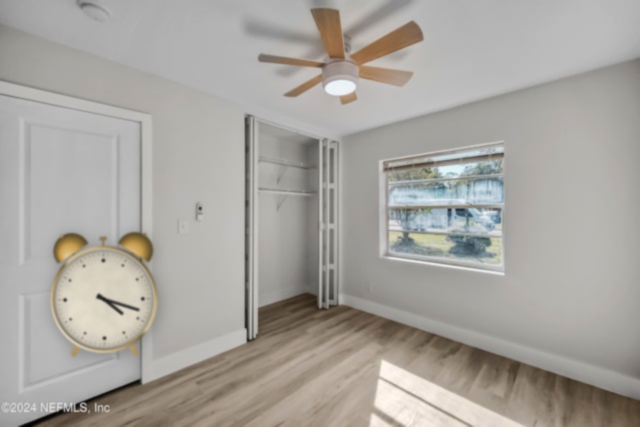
4.18
